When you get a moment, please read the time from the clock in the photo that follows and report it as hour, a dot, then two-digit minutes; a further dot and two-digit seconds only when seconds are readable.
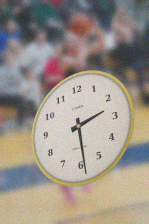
2.29
